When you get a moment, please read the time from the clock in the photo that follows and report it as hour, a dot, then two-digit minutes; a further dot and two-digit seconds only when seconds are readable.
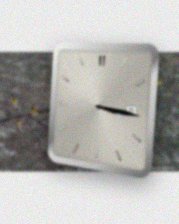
3.16
